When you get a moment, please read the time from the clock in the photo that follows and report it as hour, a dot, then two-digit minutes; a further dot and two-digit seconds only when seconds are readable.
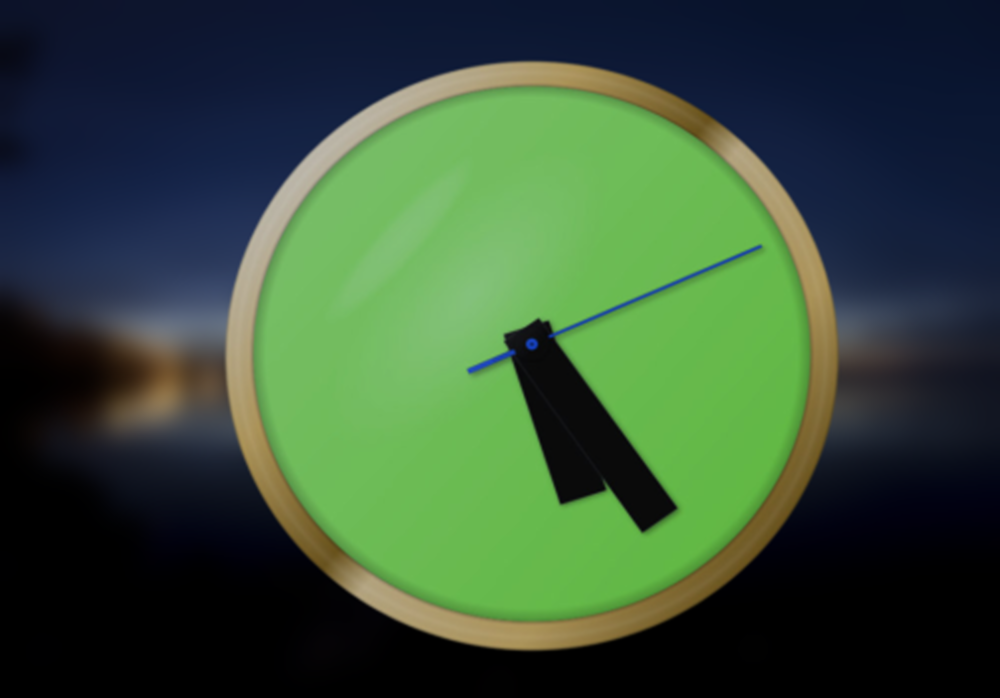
5.24.11
